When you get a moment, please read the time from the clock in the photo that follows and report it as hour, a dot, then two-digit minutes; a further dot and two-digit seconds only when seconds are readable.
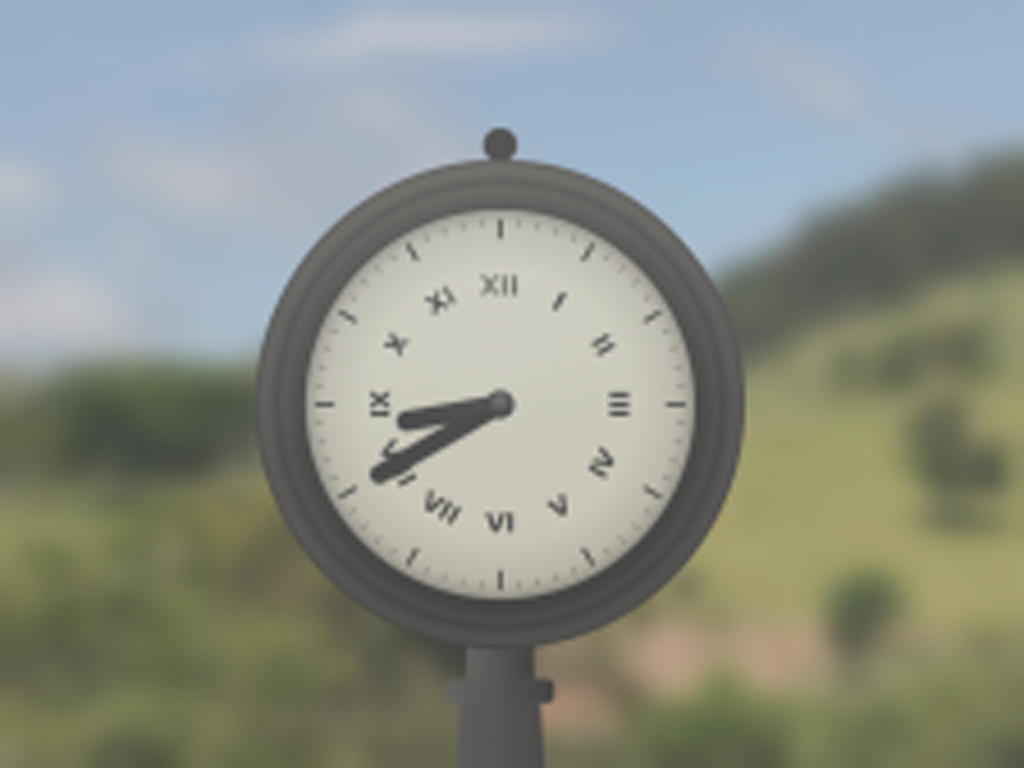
8.40
